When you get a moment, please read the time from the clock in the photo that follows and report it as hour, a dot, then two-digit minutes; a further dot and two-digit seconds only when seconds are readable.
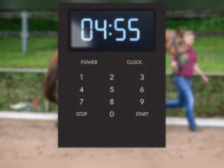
4.55
